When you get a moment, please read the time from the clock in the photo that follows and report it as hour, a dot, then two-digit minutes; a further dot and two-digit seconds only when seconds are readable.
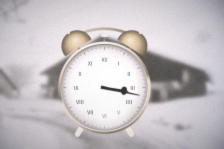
3.17
